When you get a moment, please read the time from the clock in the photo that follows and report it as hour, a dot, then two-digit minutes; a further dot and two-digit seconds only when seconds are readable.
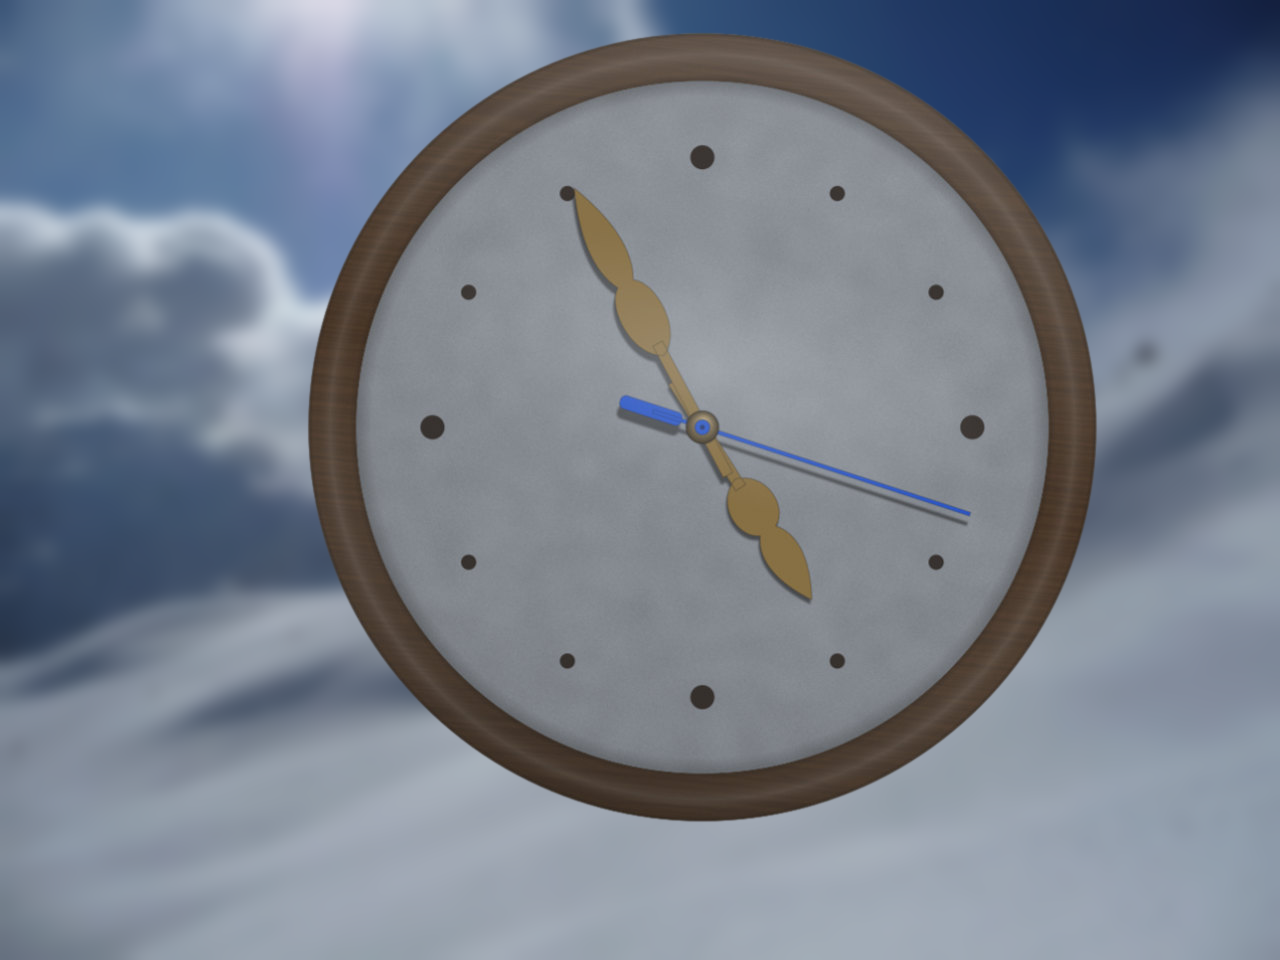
4.55.18
